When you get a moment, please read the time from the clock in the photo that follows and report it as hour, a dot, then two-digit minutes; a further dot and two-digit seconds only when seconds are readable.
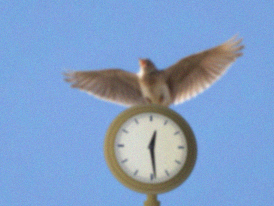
12.29
